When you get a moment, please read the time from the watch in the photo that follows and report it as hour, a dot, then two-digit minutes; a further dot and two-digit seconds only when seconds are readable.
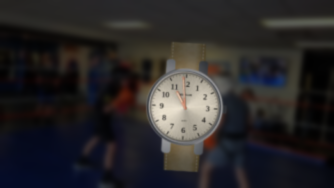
10.59
